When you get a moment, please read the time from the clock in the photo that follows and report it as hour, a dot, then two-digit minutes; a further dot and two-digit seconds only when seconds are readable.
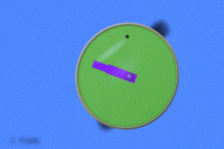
9.49
